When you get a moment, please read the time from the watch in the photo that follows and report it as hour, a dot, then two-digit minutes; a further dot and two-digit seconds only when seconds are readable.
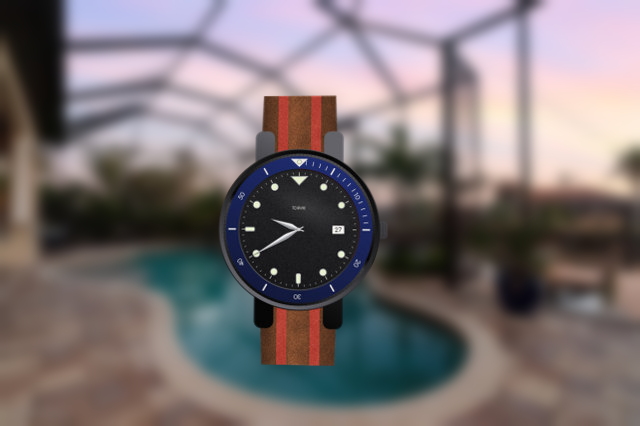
9.40
